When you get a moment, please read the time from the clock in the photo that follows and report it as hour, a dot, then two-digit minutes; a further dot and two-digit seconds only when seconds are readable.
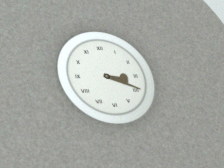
3.19
